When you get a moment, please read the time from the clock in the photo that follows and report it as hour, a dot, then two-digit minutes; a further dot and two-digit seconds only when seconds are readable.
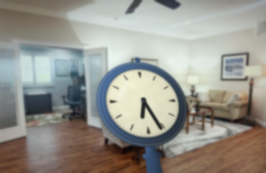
6.26
